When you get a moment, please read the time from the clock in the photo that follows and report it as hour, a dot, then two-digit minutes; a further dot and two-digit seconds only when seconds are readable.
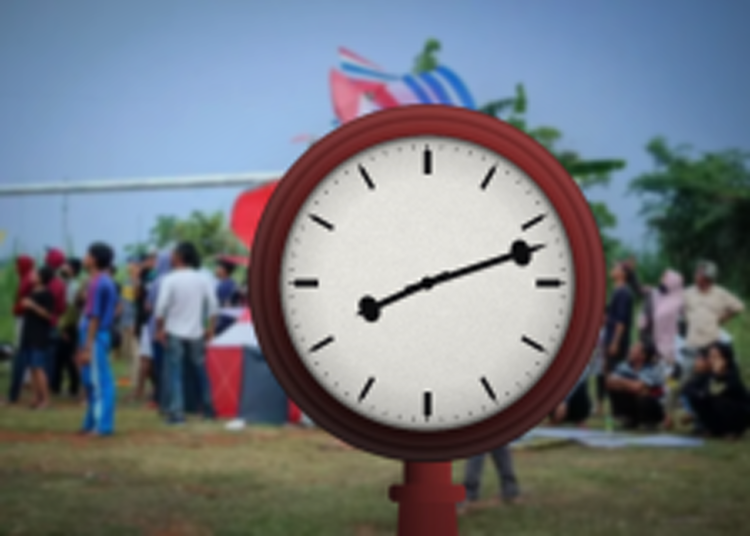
8.12
